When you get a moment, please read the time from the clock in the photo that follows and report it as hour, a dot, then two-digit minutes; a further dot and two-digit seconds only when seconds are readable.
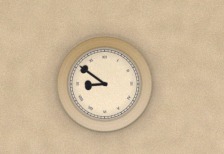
8.51
